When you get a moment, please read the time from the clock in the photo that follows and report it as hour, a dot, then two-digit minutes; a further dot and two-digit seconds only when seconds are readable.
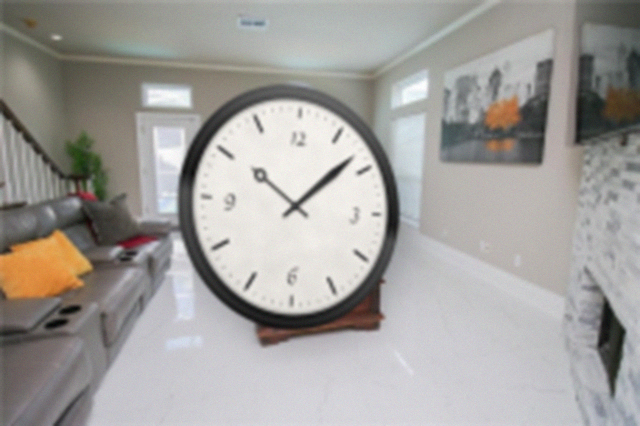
10.08
